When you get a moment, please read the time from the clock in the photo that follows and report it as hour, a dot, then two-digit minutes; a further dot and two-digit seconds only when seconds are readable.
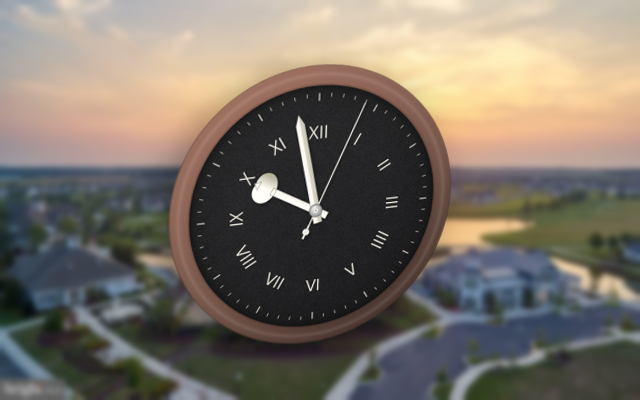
9.58.04
